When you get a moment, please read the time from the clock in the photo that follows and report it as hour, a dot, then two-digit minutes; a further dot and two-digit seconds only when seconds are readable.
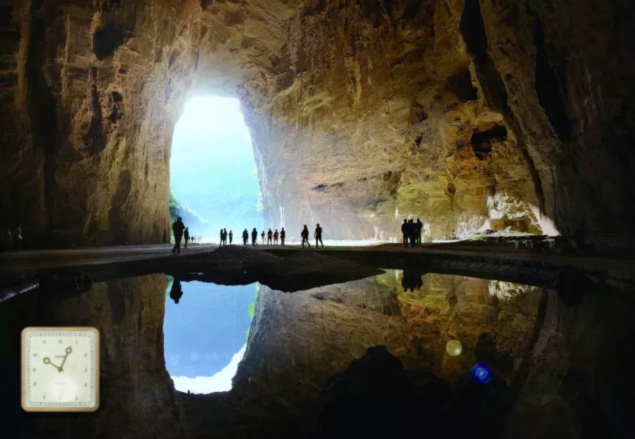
10.04
